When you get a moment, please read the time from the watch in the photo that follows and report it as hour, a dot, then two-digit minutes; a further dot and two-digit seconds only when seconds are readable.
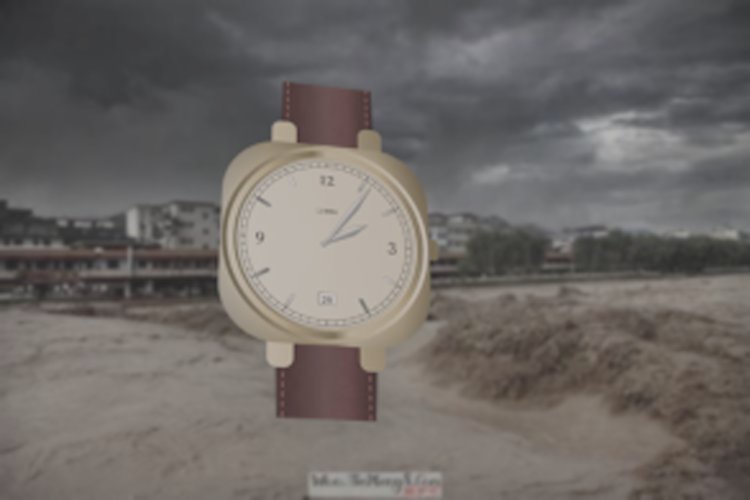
2.06
